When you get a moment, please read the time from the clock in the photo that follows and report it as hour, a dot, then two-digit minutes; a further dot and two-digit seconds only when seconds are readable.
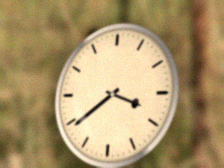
3.39
